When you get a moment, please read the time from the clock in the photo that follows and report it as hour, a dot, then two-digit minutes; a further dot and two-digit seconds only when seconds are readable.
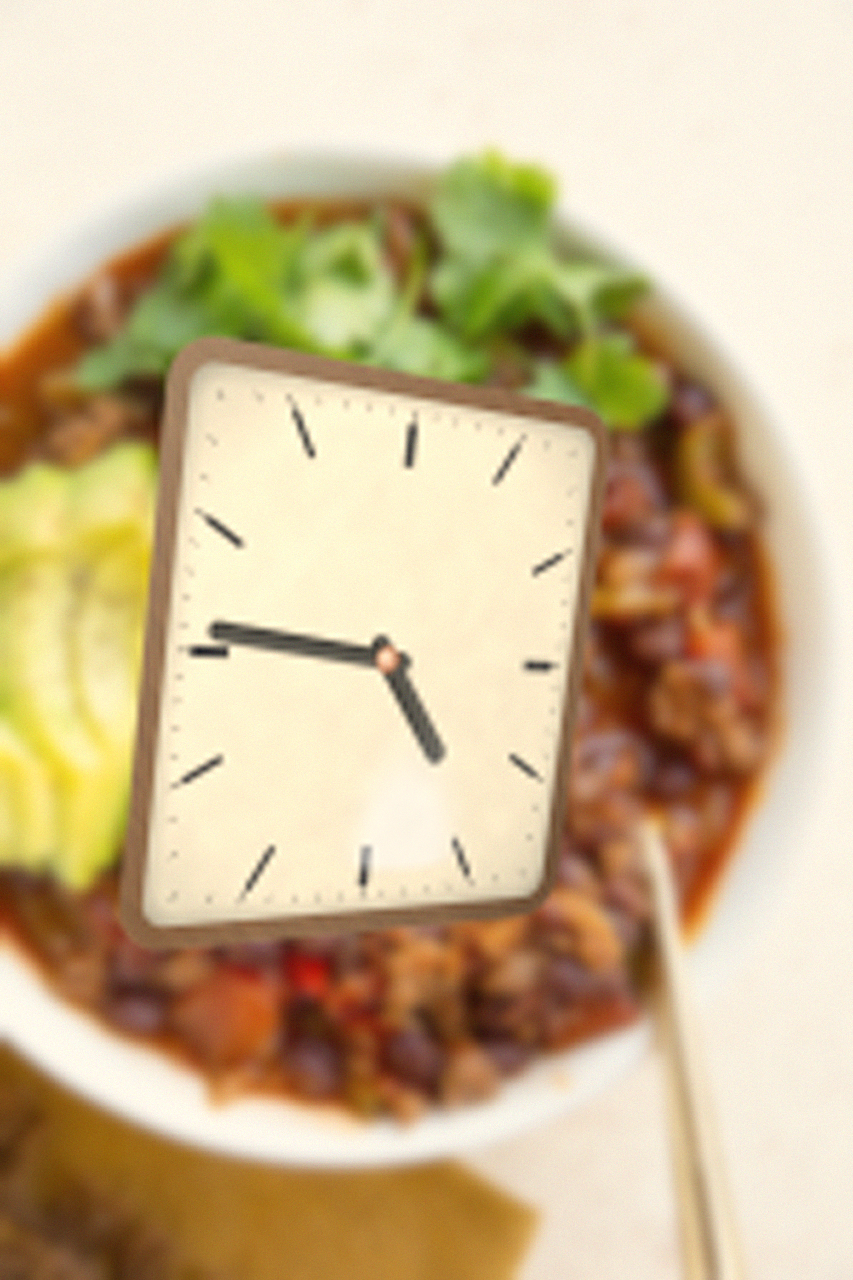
4.46
